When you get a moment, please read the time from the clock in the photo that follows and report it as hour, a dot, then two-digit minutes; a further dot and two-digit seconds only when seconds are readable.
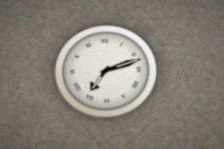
7.12
